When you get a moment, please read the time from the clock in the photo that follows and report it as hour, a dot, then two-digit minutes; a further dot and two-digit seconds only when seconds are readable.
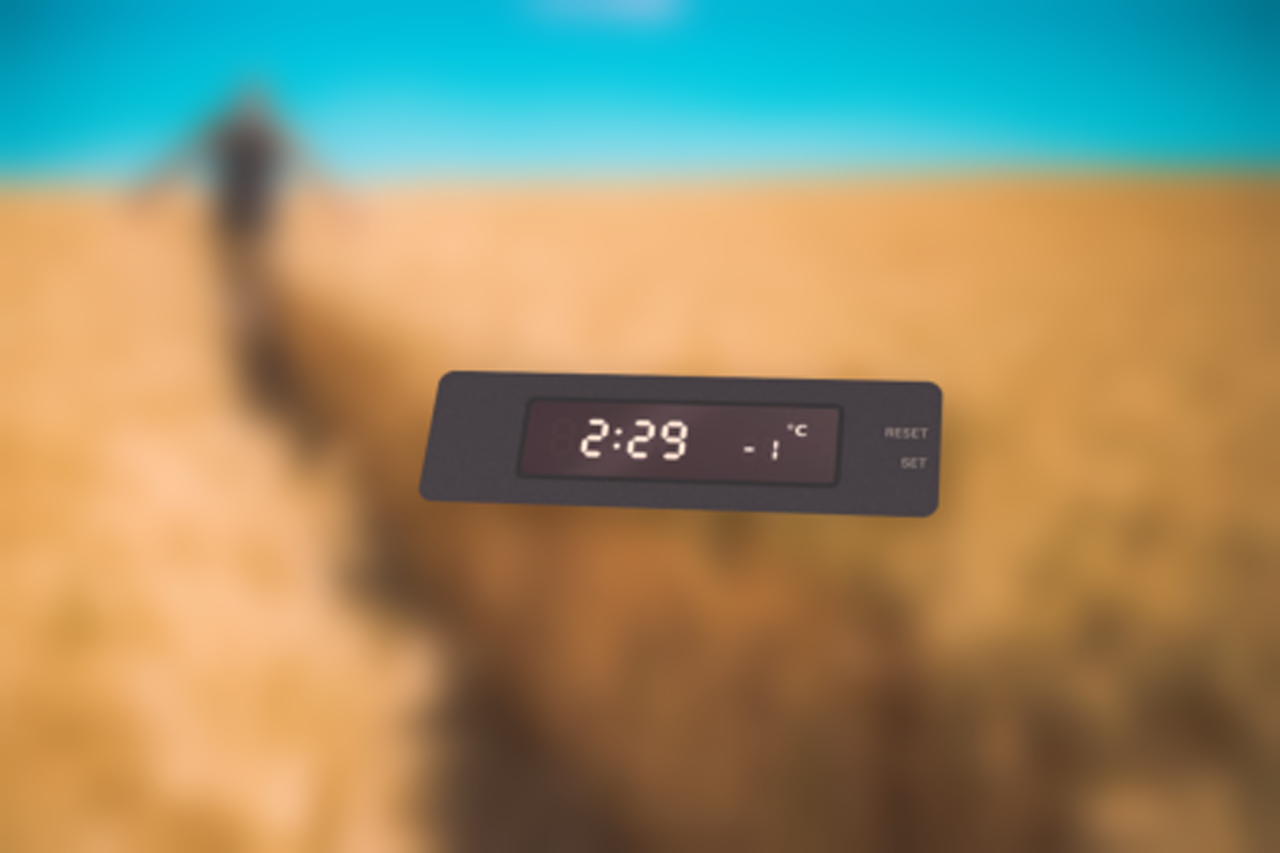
2.29
